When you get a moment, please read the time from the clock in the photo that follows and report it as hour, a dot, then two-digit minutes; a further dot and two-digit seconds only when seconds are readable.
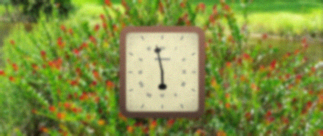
5.58
